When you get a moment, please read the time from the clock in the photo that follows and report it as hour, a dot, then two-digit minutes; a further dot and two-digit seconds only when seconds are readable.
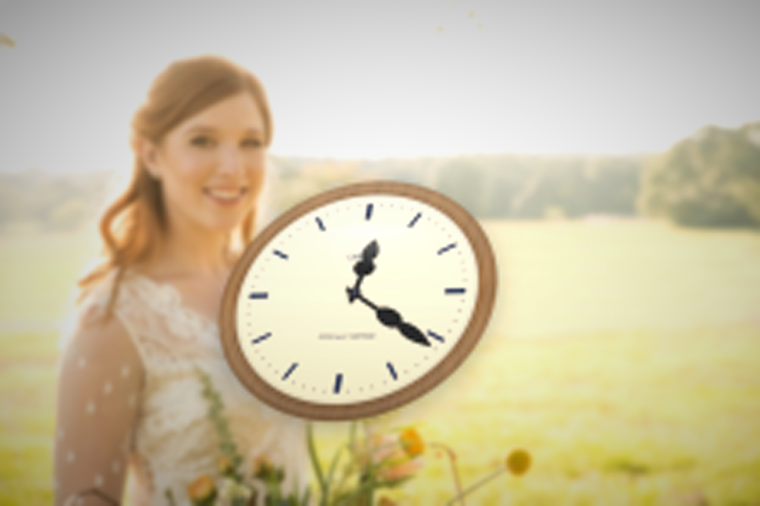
12.21
